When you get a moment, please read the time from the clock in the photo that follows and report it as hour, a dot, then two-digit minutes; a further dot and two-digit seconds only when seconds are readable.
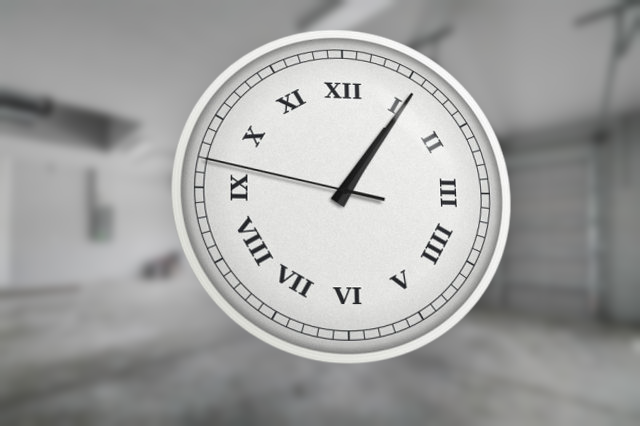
1.05.47
